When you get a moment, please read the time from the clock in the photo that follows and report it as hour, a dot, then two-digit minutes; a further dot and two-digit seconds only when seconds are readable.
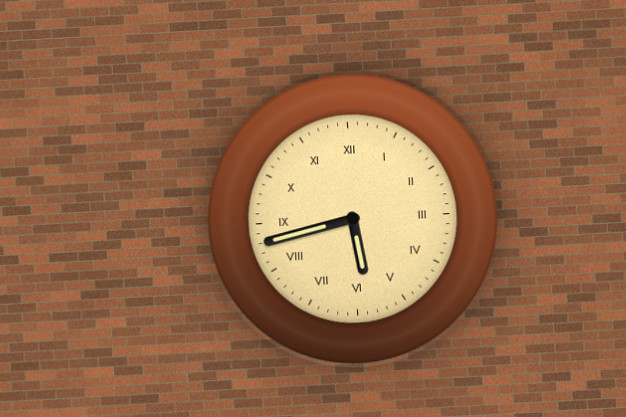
5.43
